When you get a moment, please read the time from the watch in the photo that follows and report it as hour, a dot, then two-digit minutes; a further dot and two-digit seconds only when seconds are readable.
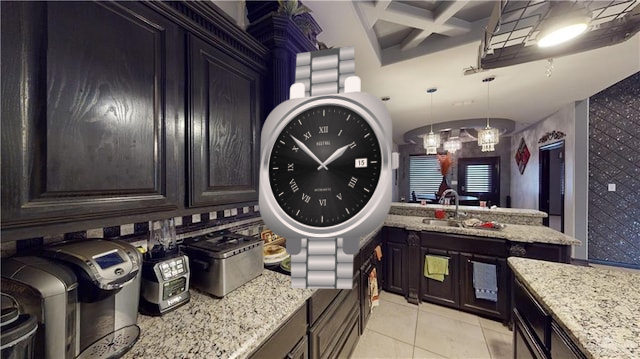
1.52
